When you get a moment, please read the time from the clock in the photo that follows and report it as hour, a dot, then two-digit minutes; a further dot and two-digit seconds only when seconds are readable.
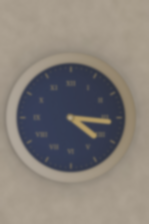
4.16
